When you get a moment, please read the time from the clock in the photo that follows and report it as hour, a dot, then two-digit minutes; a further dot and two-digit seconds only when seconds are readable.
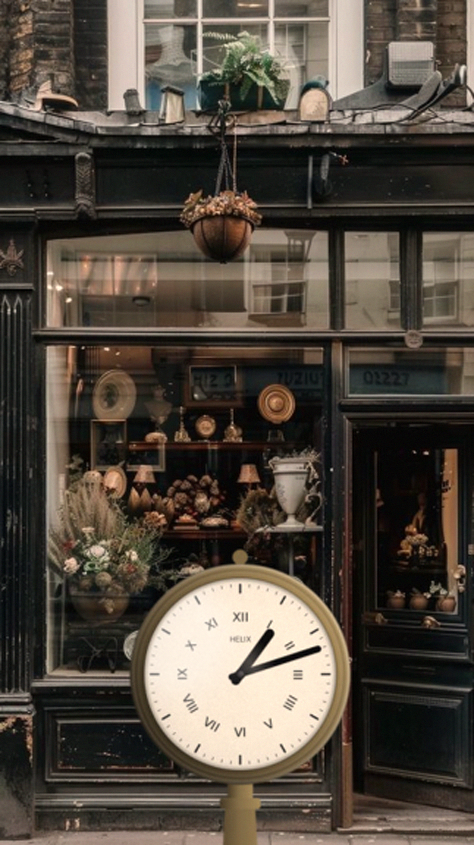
1.12
